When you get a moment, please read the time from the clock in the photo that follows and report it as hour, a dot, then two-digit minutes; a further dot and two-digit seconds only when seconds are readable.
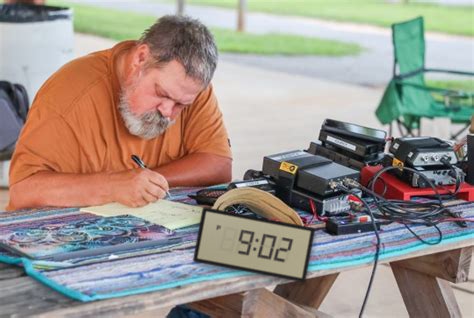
9.02
